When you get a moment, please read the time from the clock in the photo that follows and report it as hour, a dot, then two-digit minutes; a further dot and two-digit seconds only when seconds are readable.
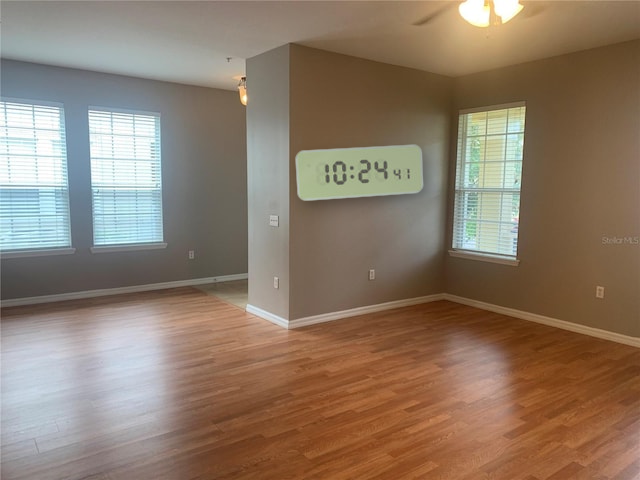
10.24.41
